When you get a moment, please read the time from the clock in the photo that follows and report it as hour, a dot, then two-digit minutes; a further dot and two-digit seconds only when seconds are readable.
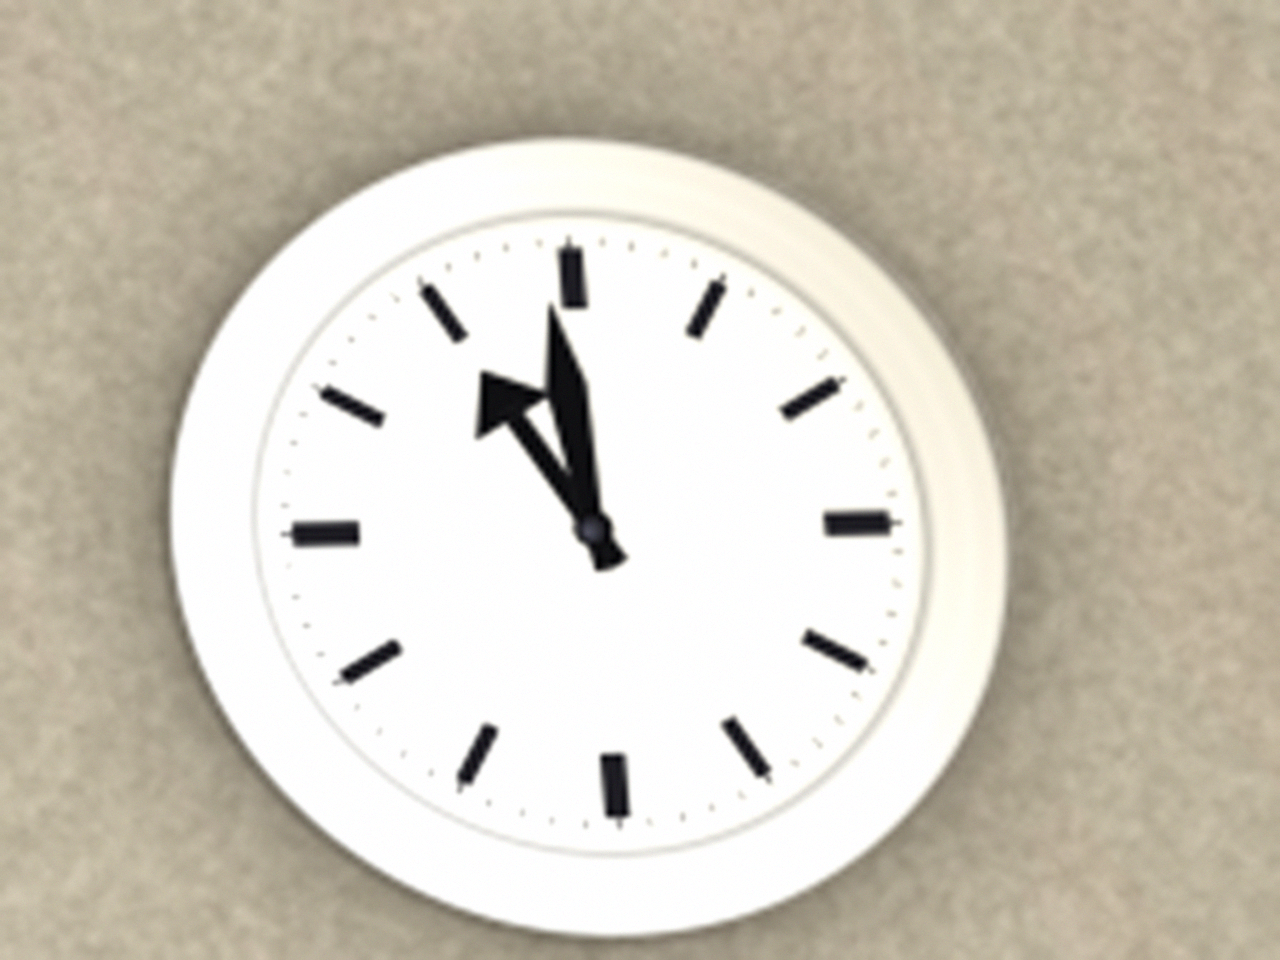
10.59
